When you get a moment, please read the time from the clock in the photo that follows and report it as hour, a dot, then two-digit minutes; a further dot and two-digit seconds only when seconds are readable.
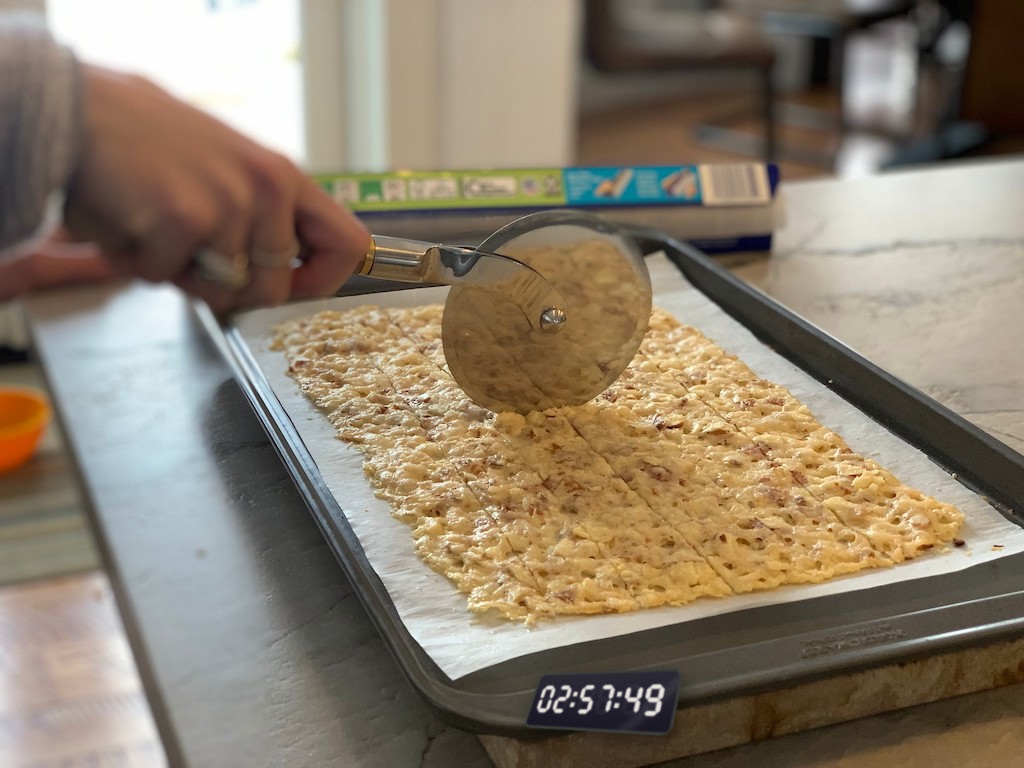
2.57.49
